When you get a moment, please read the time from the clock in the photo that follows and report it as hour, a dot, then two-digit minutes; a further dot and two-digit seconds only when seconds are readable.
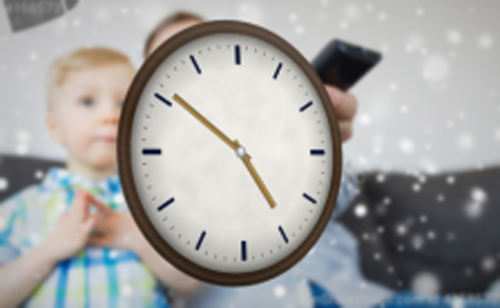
4.51
